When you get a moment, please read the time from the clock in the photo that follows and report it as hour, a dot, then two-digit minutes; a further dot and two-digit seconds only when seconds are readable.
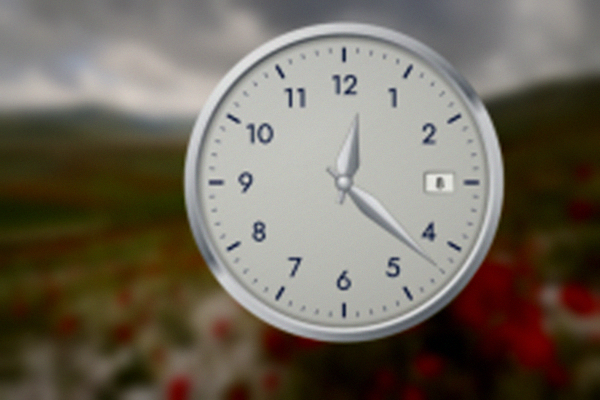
12.22
